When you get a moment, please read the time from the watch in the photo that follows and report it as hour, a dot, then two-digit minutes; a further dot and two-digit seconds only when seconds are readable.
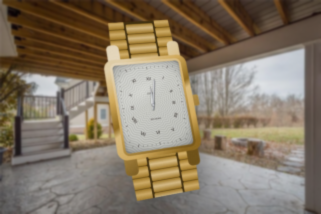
12.02
